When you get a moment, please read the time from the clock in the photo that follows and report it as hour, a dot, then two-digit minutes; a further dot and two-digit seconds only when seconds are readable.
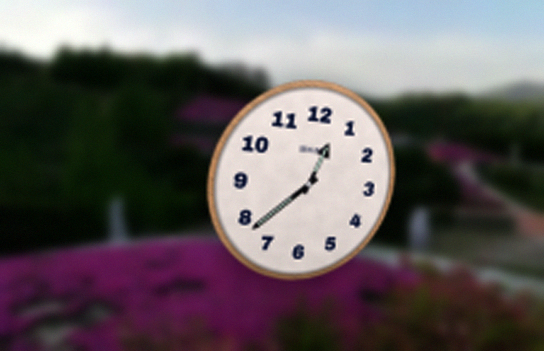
12.38
